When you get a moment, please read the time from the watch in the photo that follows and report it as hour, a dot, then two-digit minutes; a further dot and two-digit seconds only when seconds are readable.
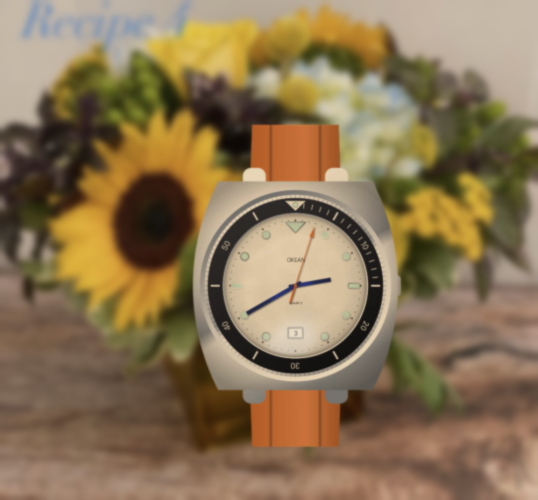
2.40.03
